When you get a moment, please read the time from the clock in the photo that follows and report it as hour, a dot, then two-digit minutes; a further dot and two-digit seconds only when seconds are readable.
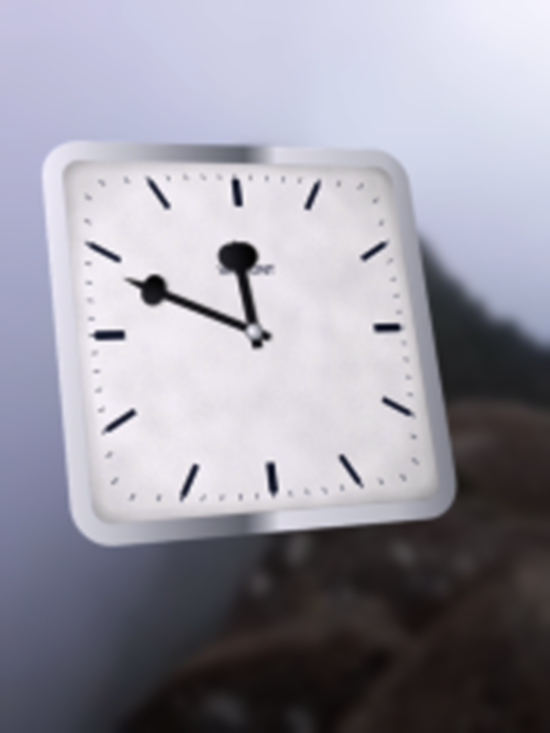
11.49
